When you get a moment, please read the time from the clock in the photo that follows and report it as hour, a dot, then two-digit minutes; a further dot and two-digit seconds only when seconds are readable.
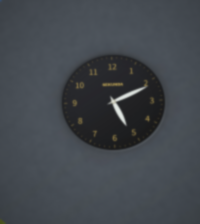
5.11
